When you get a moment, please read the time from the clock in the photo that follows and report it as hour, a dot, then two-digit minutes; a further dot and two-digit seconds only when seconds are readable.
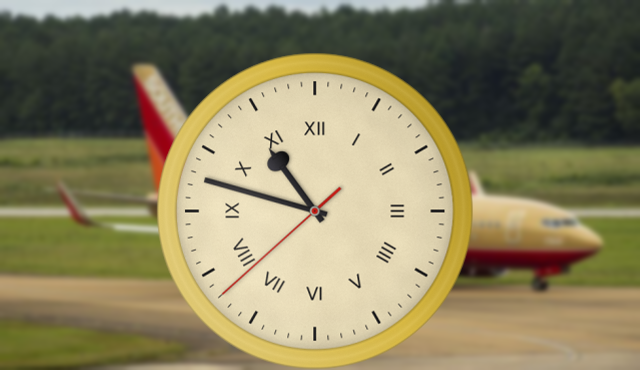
10.47.38
